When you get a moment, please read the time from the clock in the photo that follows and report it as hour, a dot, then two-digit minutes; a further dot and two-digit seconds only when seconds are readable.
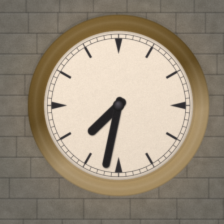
7.32
